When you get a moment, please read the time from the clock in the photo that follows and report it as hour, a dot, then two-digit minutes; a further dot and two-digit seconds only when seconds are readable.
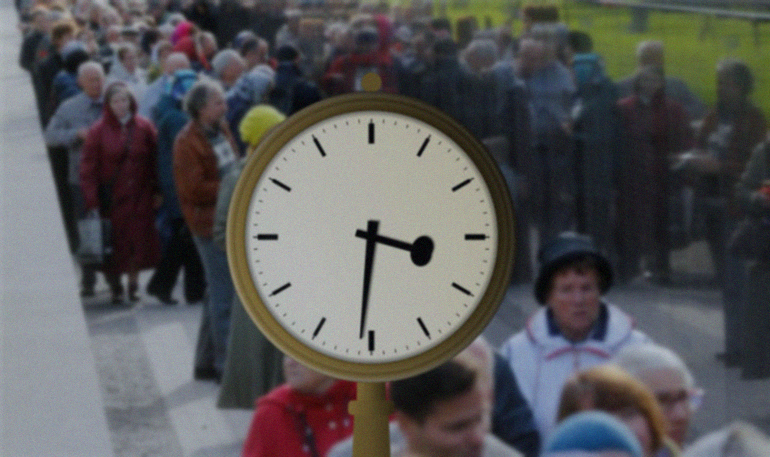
3.31
